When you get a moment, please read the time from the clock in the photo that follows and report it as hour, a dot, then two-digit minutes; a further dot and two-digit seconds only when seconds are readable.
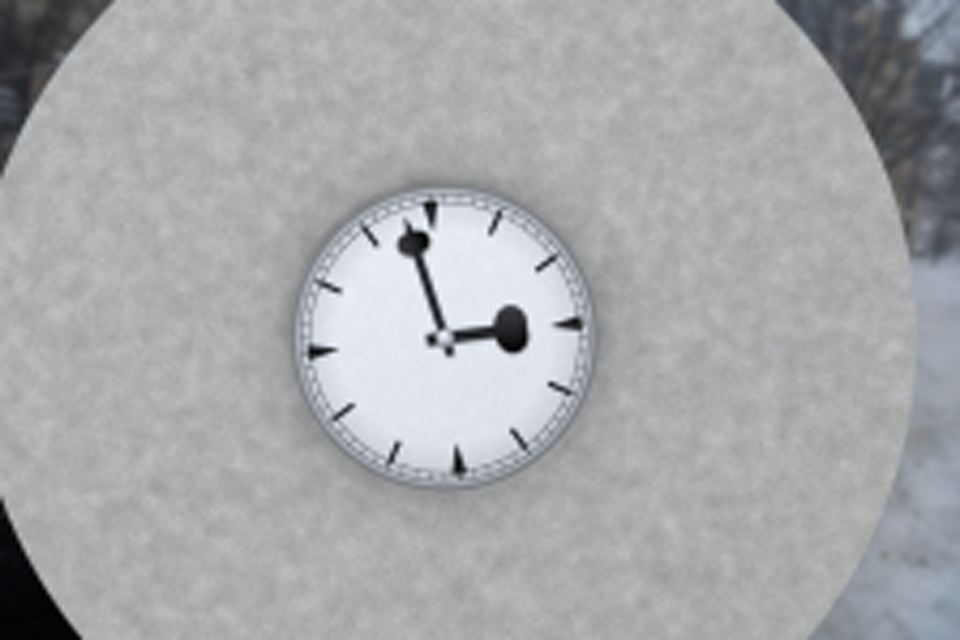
2.58
